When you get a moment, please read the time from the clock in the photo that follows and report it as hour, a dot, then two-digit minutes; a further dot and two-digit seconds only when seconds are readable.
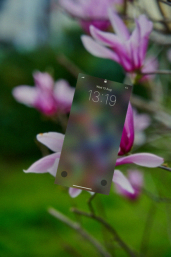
13.19
